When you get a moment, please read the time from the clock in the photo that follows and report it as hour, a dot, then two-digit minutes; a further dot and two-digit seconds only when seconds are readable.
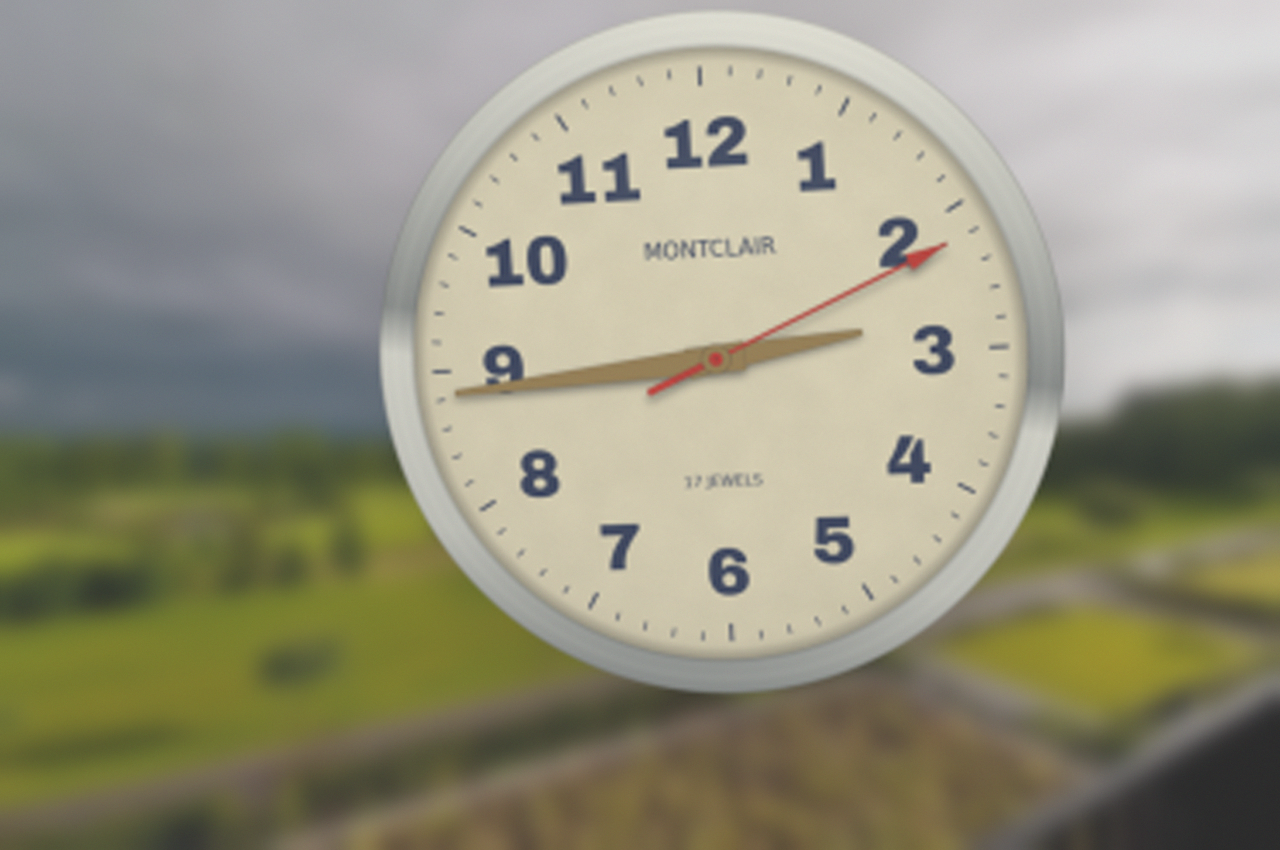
2.44.11
